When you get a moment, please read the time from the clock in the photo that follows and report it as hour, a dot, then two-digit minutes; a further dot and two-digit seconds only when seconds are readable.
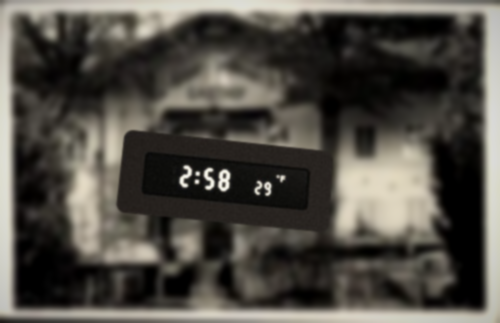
2.58
